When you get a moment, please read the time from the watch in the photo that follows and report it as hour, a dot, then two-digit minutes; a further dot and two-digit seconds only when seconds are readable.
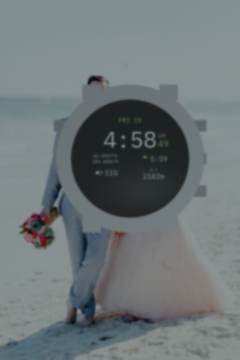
4.58
